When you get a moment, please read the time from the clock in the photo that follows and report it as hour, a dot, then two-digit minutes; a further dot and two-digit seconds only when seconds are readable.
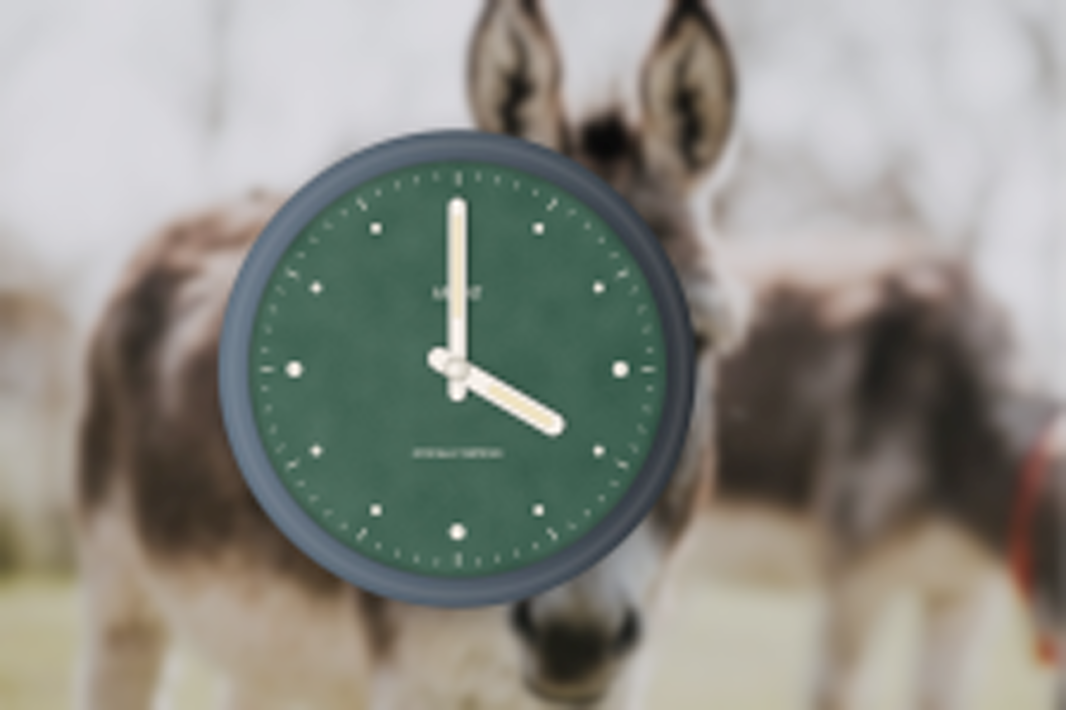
4.00
